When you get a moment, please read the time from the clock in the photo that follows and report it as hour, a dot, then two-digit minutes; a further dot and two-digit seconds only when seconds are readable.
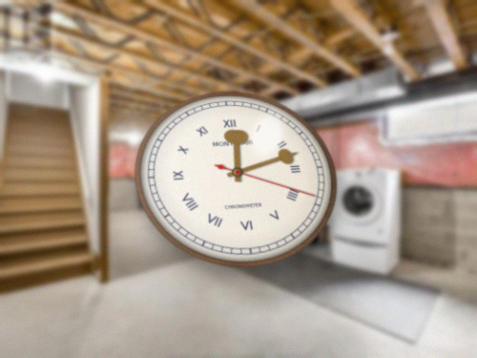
12.12.19
